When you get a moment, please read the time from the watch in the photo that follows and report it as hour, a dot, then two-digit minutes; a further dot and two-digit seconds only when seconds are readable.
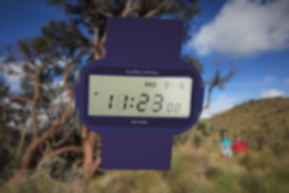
11.23
